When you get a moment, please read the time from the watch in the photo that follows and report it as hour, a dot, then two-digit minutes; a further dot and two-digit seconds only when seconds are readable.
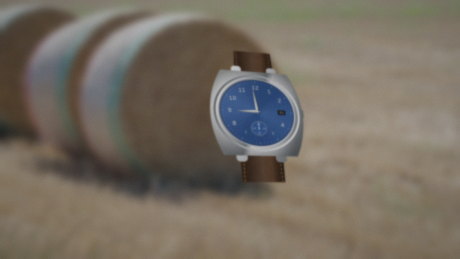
8.59
